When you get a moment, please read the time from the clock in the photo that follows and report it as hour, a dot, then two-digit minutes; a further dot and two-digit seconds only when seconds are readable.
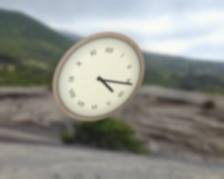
4.16
